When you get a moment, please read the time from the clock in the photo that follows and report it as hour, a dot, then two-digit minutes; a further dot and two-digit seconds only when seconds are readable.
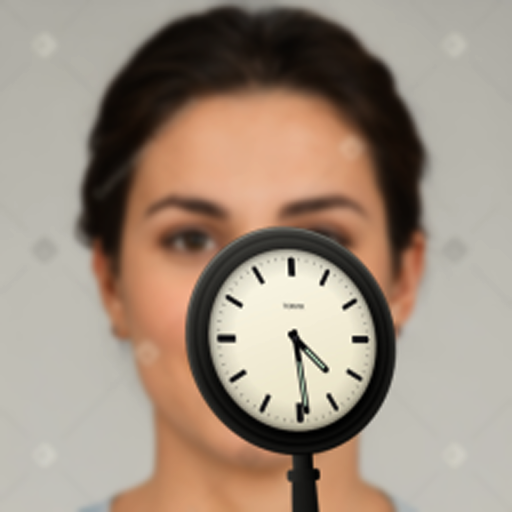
4.29
